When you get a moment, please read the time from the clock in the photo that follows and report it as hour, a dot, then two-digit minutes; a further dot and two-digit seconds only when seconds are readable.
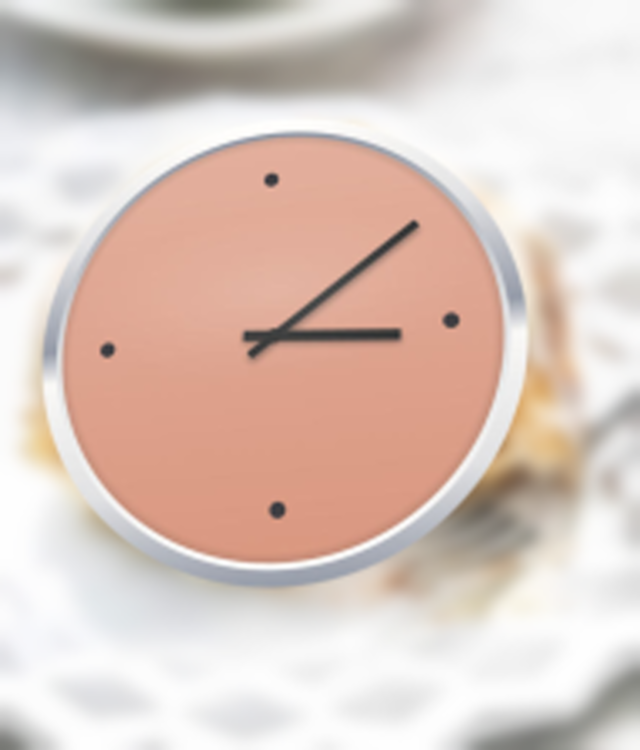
3.09
